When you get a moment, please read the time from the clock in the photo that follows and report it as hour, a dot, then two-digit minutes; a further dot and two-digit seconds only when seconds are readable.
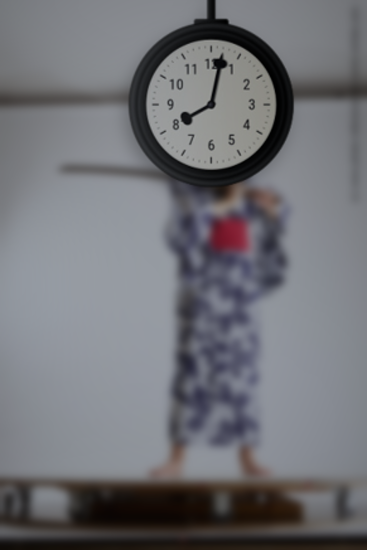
8.02
